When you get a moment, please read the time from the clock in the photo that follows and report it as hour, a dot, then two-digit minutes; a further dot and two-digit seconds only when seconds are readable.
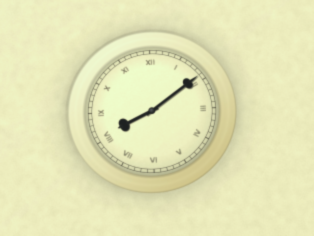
8.09
